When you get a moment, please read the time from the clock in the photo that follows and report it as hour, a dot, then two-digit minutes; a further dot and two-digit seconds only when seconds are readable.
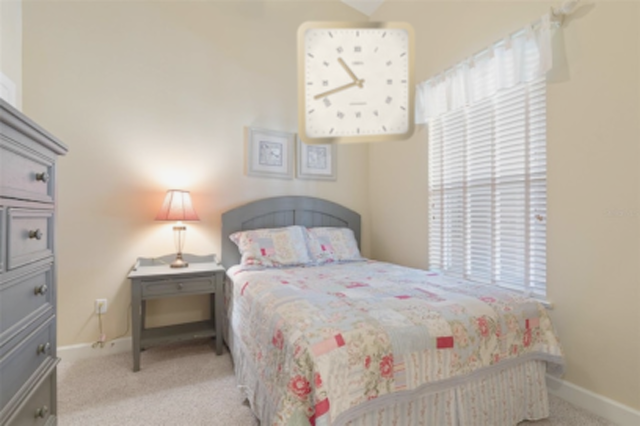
10.42
